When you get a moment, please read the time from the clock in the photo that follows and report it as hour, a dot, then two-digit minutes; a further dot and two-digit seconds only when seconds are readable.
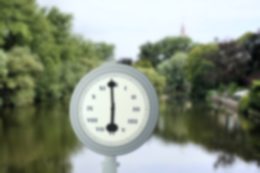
5.59
